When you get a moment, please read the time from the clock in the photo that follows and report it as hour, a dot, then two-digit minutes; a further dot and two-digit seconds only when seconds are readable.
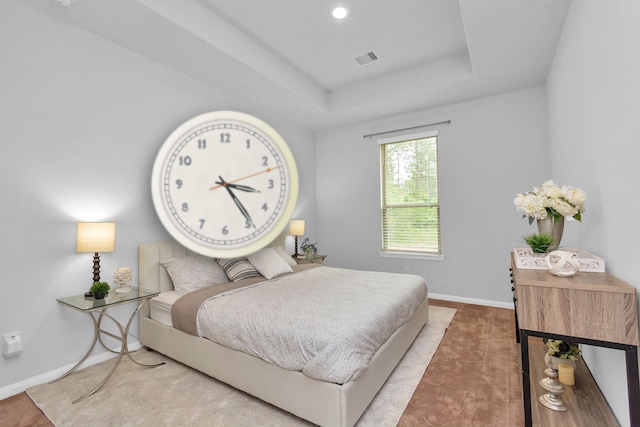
3.24.12
